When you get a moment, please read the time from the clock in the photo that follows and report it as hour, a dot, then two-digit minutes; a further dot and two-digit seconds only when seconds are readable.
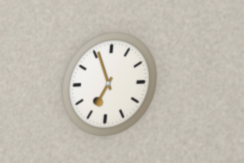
6.56
